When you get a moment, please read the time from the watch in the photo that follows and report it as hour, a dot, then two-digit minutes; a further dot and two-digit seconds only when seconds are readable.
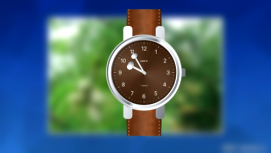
9.55
